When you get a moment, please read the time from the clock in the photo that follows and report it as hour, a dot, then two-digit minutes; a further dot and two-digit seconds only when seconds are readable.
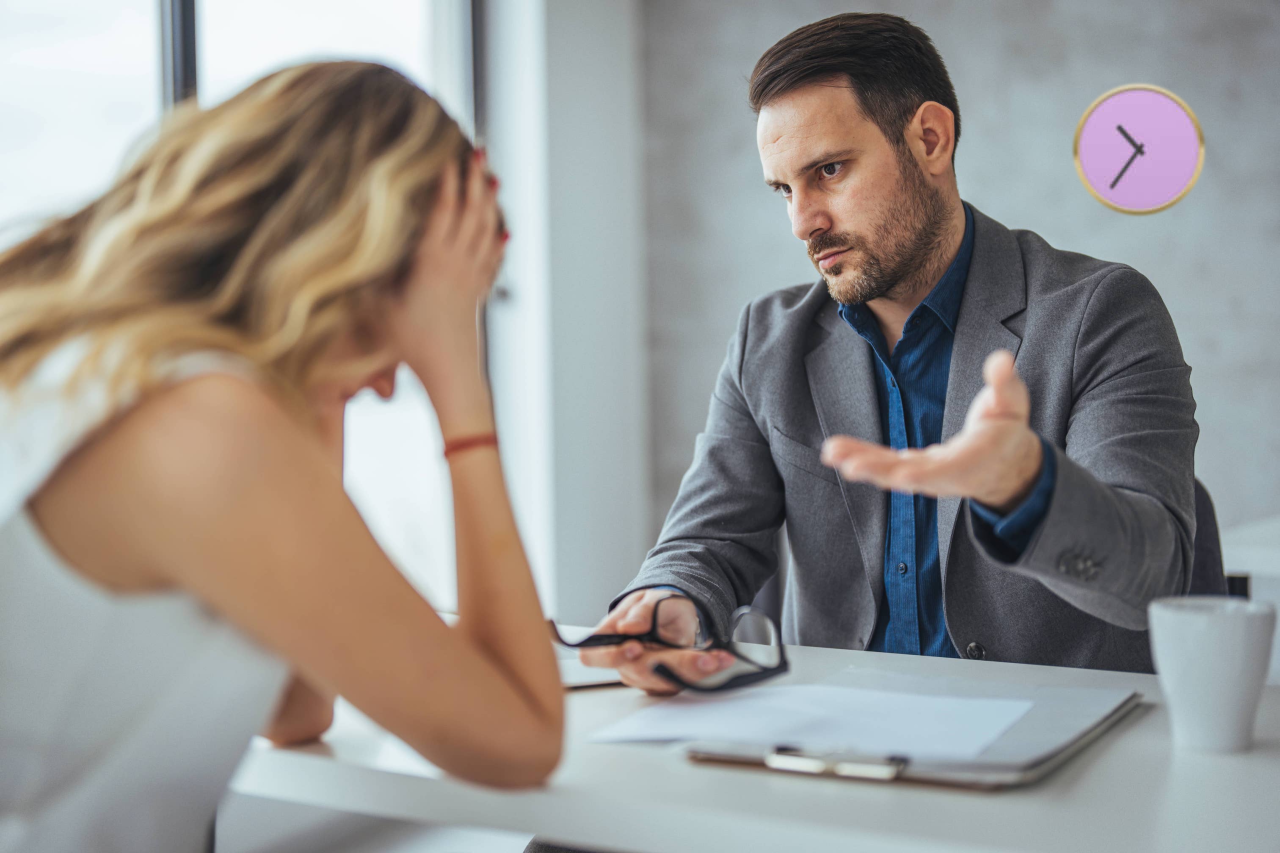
10.36
